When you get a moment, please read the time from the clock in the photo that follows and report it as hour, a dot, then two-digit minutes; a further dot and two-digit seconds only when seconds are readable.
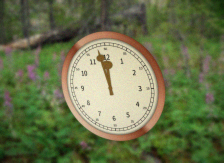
11.58
